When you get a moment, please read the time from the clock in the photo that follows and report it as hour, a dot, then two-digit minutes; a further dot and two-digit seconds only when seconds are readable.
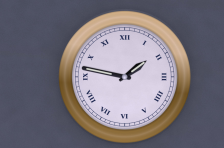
1.47
